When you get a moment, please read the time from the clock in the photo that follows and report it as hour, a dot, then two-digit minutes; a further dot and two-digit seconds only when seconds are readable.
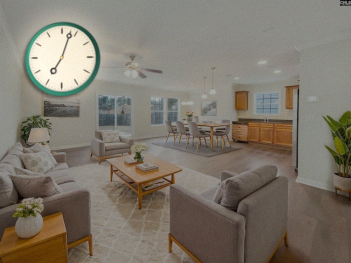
7.03
